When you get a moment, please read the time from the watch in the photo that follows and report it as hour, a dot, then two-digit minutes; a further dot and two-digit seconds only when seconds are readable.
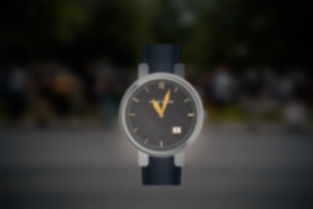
11.03
